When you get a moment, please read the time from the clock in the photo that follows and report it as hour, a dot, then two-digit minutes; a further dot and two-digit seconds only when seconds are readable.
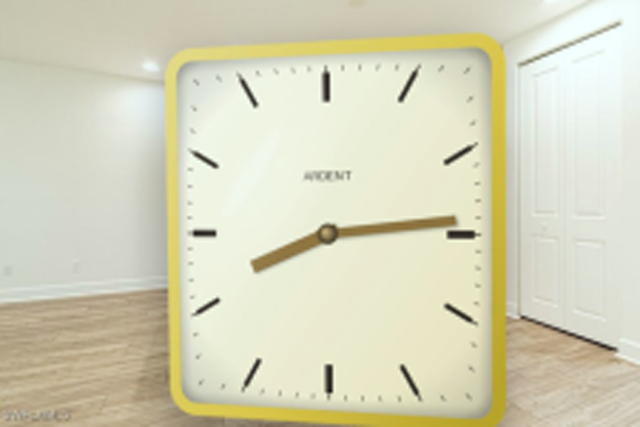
8.14
